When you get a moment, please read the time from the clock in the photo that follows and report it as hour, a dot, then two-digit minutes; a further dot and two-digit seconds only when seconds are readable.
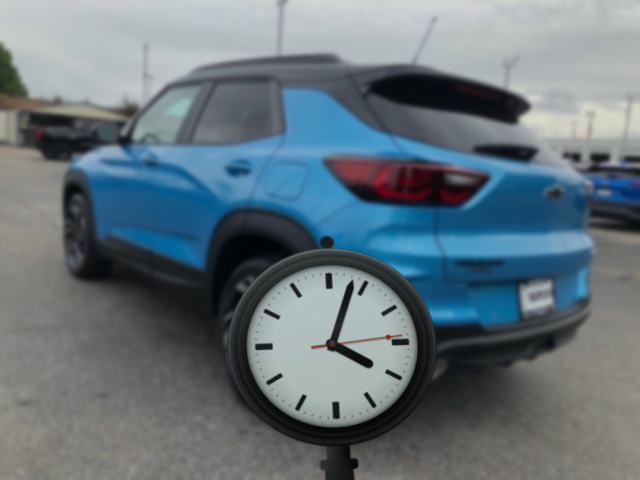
4.03.14
